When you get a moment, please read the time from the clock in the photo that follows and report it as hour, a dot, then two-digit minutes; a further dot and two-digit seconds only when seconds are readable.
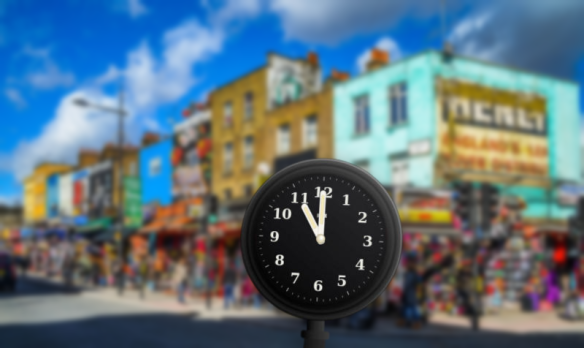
11.00
